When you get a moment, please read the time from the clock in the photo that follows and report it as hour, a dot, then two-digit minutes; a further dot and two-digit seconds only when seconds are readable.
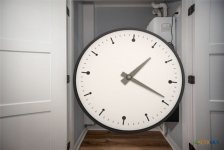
1.19
